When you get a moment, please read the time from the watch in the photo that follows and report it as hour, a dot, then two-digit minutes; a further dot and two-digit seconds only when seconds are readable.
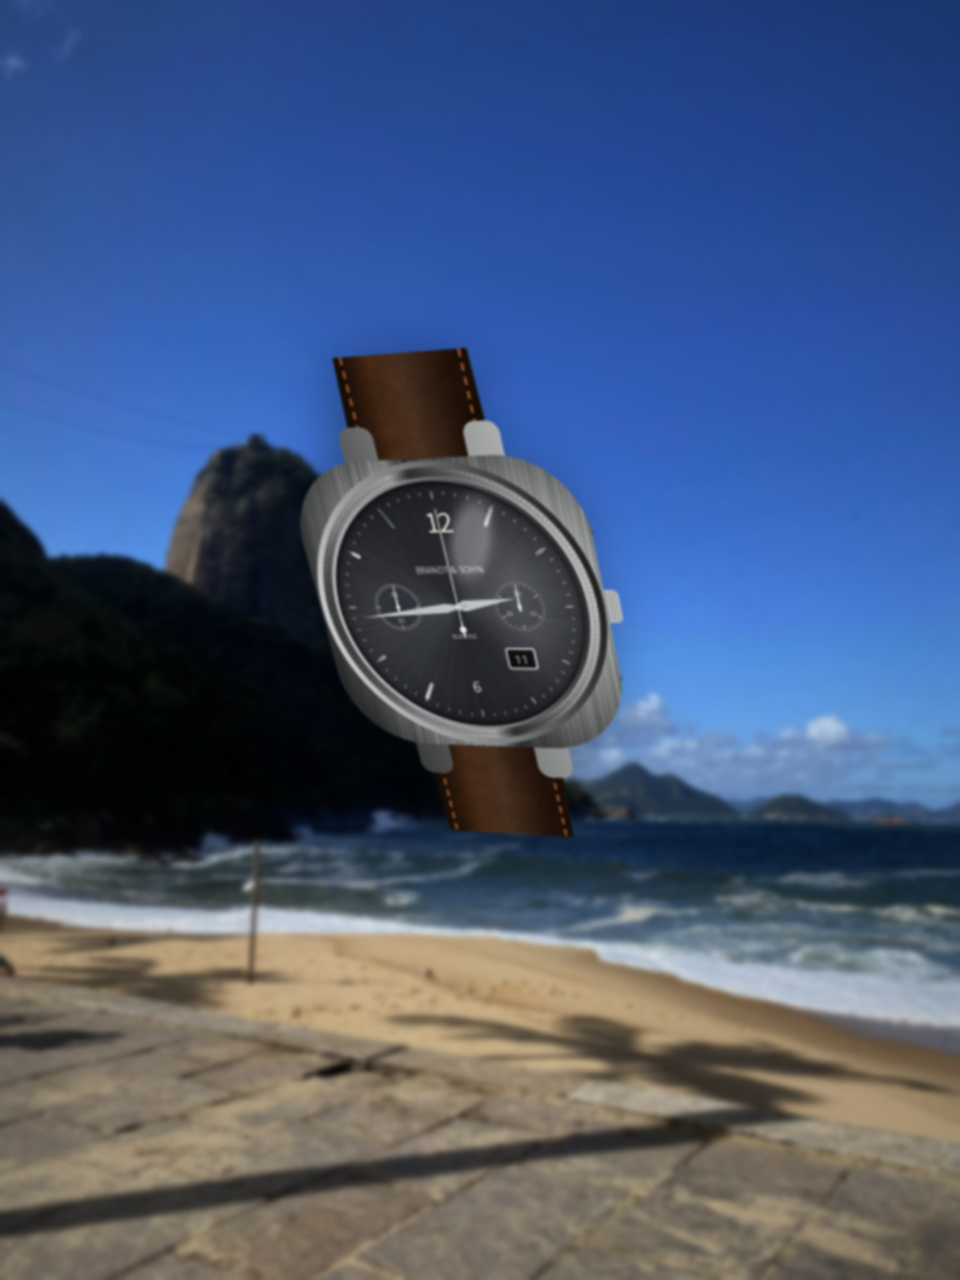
2.44
